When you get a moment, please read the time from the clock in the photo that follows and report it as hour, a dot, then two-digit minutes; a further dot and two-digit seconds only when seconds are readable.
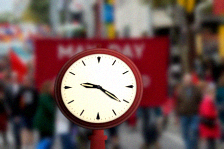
9.21
